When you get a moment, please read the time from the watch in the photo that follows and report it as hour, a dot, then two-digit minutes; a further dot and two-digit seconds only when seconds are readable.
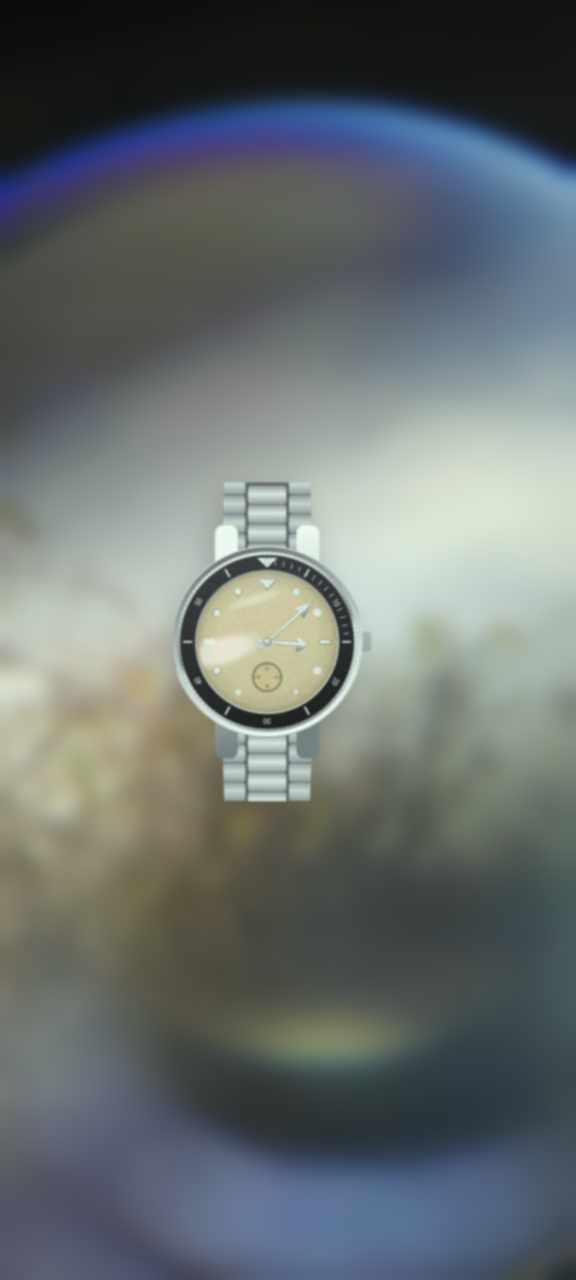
3.08
